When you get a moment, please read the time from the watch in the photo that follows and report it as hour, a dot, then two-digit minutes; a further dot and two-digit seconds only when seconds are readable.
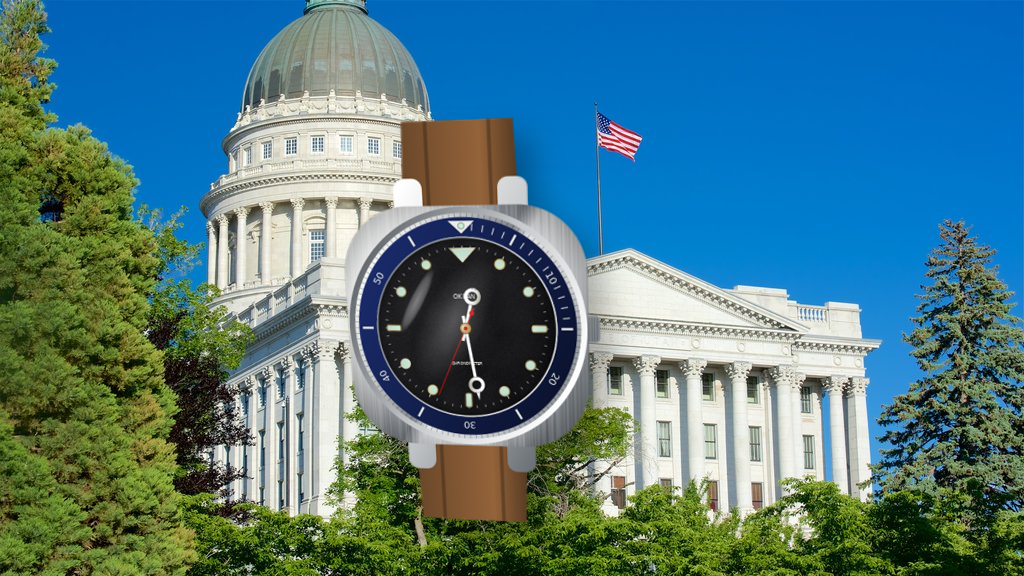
12.28.34
